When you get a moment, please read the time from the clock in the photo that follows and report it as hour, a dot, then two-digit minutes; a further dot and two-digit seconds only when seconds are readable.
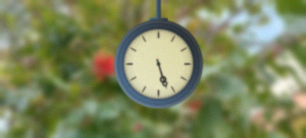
5.27
